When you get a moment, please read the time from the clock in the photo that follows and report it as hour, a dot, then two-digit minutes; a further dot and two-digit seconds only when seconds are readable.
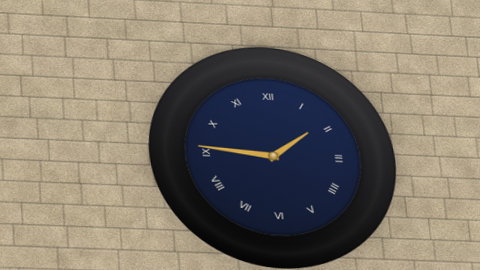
1.46
